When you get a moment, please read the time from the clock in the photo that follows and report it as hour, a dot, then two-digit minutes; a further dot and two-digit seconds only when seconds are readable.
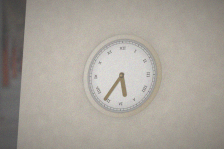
5.36
